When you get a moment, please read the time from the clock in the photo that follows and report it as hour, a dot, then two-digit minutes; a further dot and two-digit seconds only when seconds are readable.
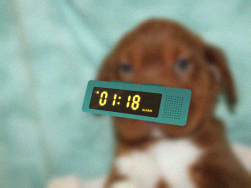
1.18
